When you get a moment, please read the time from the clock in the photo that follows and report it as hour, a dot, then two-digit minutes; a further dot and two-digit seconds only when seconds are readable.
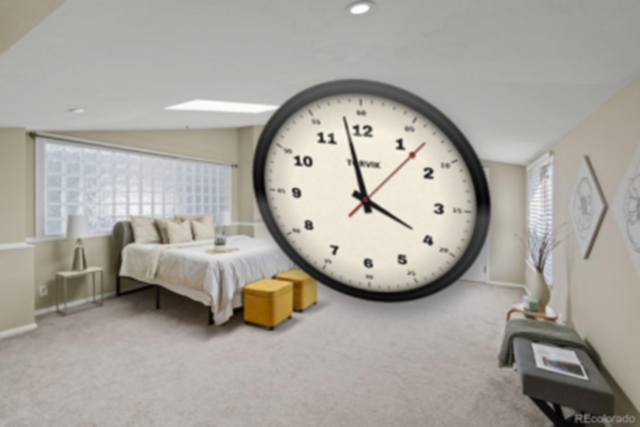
3.58.07
